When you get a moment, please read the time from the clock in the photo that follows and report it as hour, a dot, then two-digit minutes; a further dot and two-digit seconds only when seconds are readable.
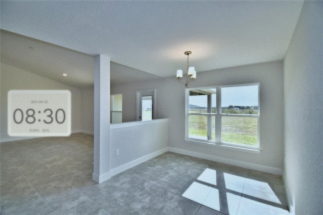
8.30
